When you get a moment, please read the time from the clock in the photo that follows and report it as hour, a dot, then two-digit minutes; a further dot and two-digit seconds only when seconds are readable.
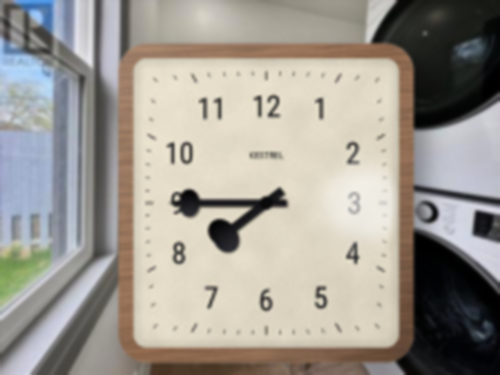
7.45
